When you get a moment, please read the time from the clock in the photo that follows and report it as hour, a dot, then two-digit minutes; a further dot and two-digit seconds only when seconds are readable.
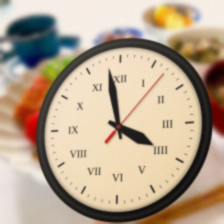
3.58.07
